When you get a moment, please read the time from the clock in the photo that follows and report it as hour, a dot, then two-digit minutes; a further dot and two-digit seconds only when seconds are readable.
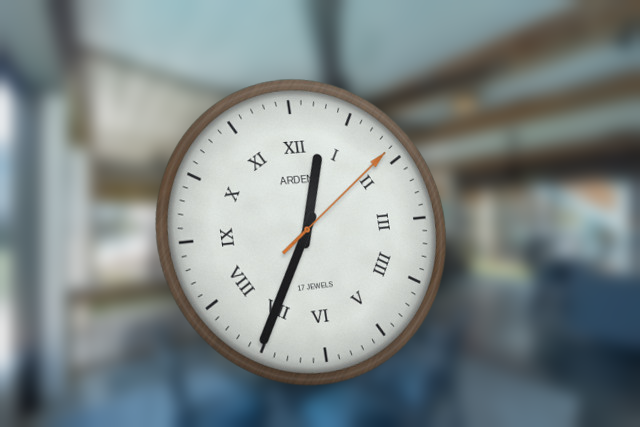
12.35.09
